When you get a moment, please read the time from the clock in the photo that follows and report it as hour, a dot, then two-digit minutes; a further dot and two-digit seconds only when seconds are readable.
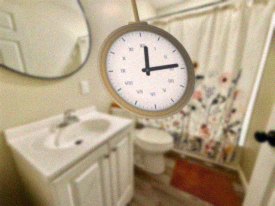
12.14
